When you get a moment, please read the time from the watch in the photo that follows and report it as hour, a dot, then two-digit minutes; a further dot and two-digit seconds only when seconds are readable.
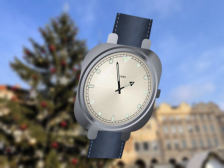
1.57
